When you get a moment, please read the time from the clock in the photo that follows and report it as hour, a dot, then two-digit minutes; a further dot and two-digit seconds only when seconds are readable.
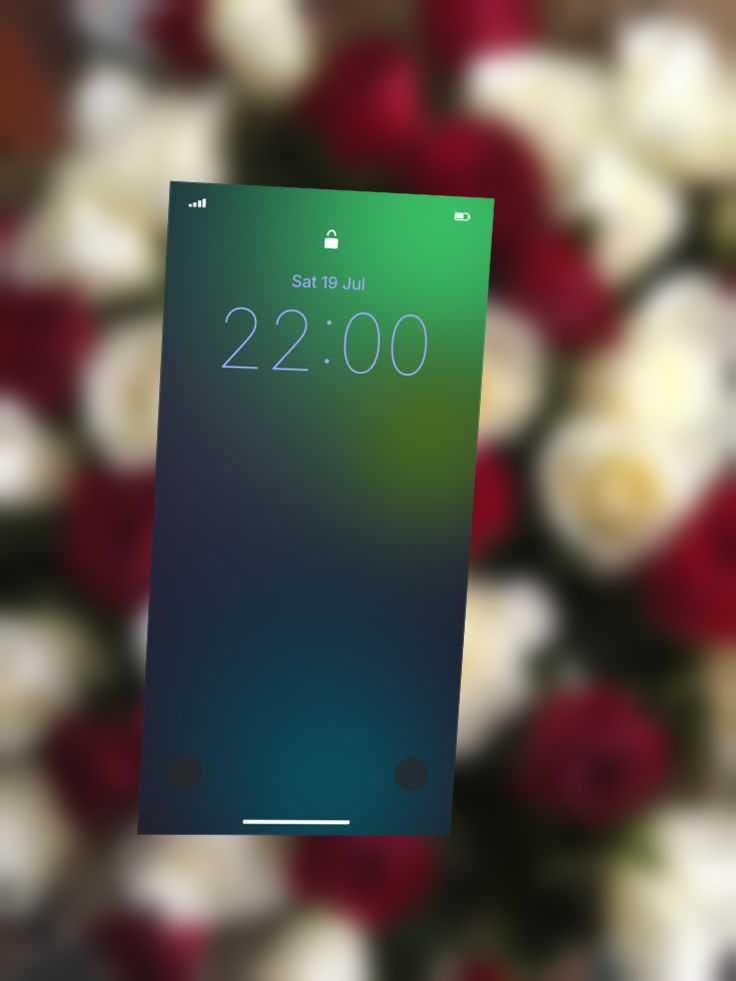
22.00
